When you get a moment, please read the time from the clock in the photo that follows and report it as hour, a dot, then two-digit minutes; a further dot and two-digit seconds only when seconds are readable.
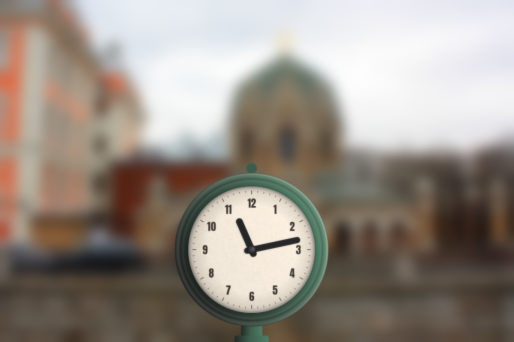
11.13
